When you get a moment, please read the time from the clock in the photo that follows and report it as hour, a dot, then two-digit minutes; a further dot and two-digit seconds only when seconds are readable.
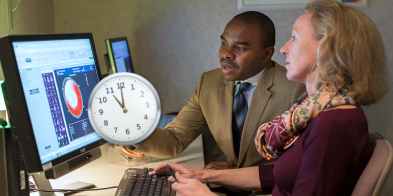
11.00
